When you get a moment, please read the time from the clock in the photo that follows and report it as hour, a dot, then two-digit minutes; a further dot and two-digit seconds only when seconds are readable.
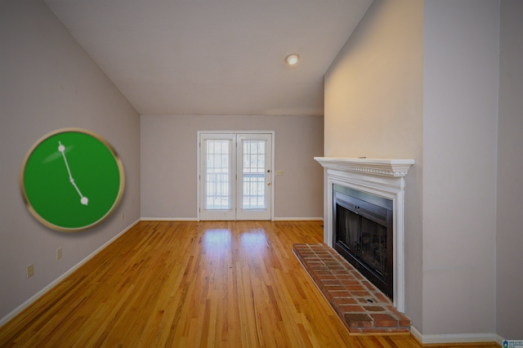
4.57
